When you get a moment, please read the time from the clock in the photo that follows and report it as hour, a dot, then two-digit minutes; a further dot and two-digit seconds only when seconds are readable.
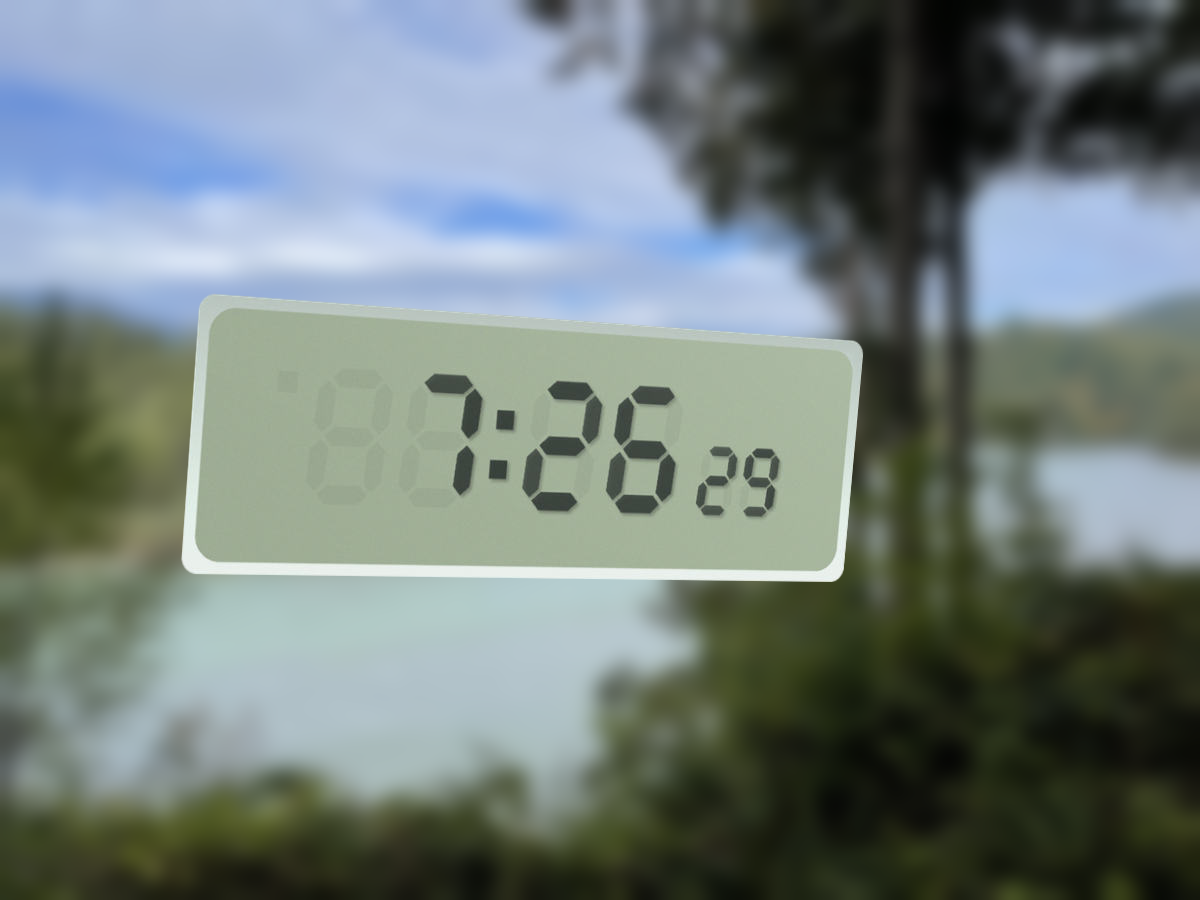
7.26.29
